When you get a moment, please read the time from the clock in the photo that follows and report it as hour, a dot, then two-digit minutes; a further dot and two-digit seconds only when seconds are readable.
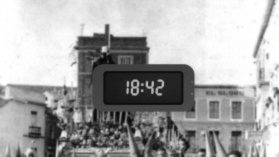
18.42
